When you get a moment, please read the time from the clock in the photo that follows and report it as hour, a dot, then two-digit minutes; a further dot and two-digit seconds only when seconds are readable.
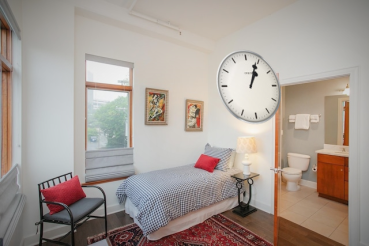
1.04
